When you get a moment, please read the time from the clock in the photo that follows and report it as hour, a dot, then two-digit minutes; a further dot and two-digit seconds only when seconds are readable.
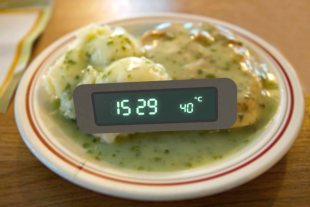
15.29
